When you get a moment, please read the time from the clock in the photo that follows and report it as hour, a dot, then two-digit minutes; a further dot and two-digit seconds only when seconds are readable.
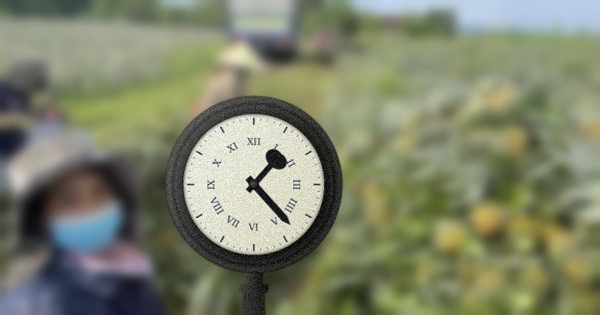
1.23
